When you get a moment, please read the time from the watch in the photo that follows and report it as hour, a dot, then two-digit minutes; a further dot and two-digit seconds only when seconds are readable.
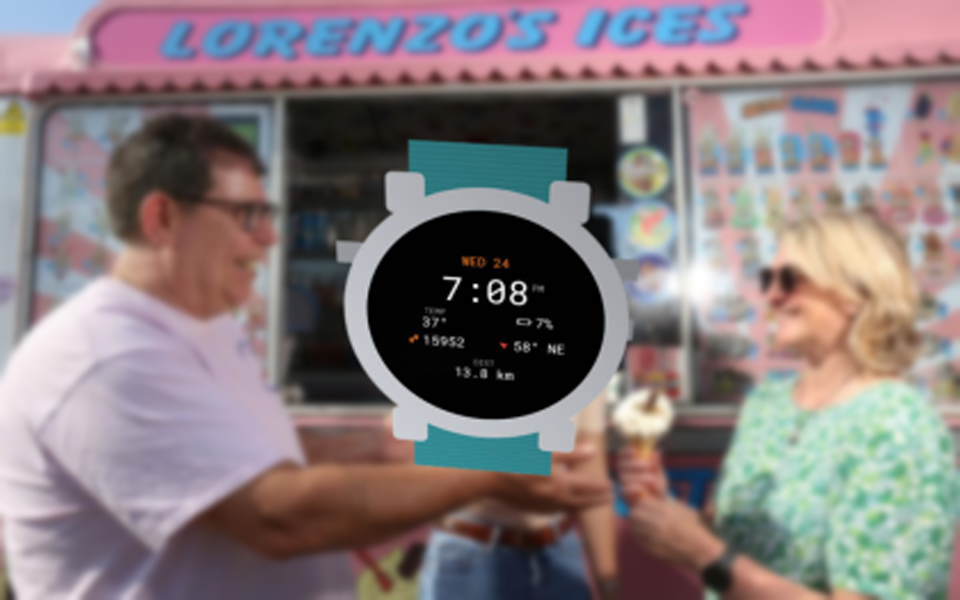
7.08
